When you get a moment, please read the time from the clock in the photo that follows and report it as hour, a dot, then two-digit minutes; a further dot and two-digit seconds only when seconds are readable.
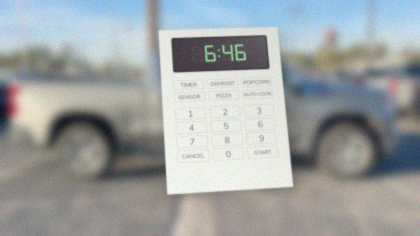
6.46
